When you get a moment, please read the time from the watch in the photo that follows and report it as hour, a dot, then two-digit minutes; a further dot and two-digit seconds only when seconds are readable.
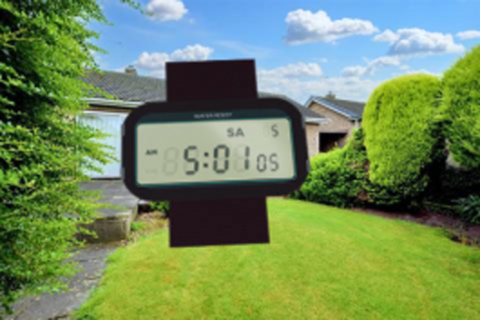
5.01.05
